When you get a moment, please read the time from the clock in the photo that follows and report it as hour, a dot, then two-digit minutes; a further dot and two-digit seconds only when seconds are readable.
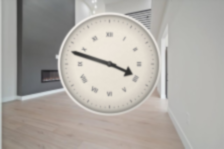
3.48
